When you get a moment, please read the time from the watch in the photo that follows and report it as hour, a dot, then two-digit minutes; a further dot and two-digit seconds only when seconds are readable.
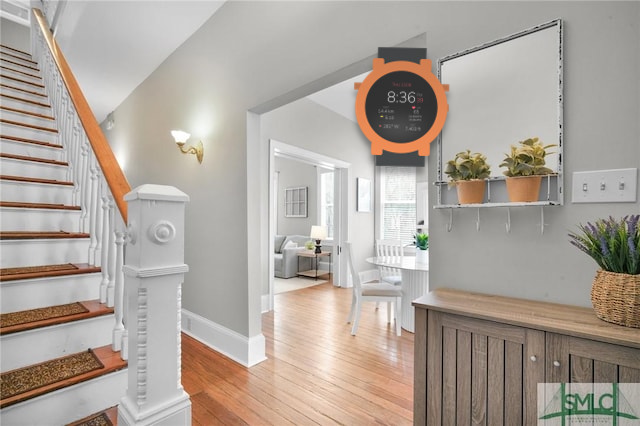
8.36
